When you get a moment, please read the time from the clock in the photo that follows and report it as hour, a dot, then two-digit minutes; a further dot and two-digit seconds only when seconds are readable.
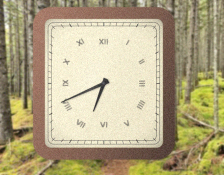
6.41
